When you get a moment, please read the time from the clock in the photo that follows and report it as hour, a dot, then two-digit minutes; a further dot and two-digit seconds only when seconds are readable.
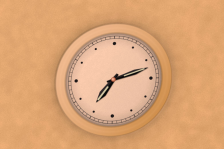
7.12
